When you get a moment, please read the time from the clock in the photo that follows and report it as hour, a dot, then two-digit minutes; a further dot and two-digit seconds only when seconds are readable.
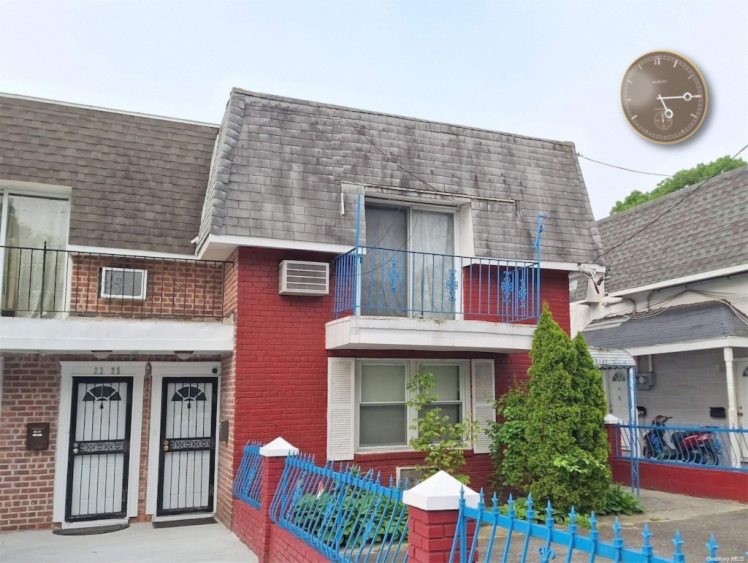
5.15
